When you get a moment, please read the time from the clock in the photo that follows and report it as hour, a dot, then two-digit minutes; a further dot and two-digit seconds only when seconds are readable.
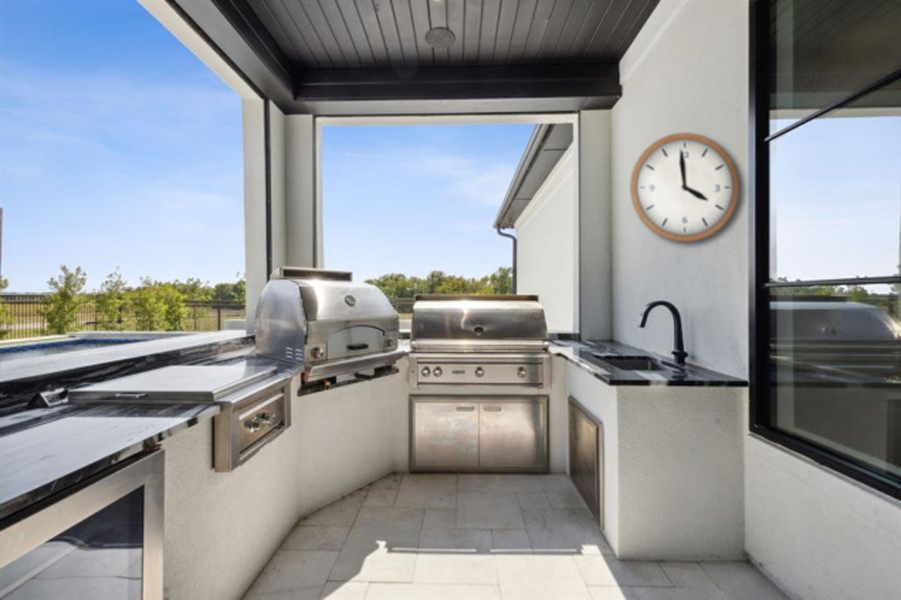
3.59
